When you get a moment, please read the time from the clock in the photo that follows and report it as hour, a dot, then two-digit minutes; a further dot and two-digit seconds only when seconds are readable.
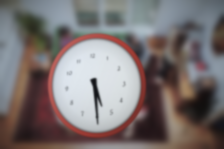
5.30
